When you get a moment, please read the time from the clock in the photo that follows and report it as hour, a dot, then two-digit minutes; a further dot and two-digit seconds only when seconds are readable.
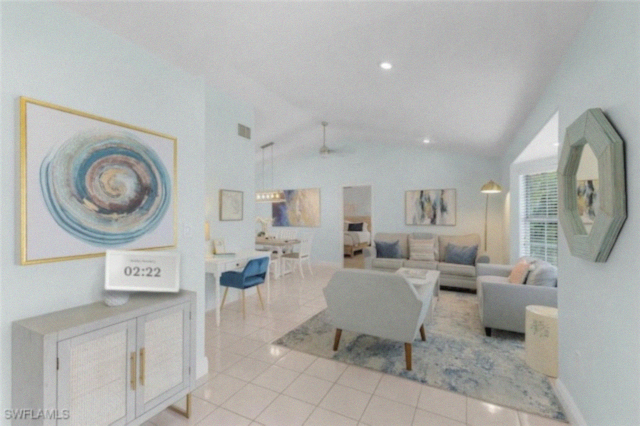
2.22
